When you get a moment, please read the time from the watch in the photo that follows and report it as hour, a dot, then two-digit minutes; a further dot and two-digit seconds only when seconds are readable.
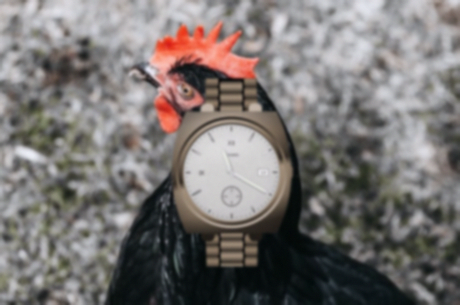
11.20
